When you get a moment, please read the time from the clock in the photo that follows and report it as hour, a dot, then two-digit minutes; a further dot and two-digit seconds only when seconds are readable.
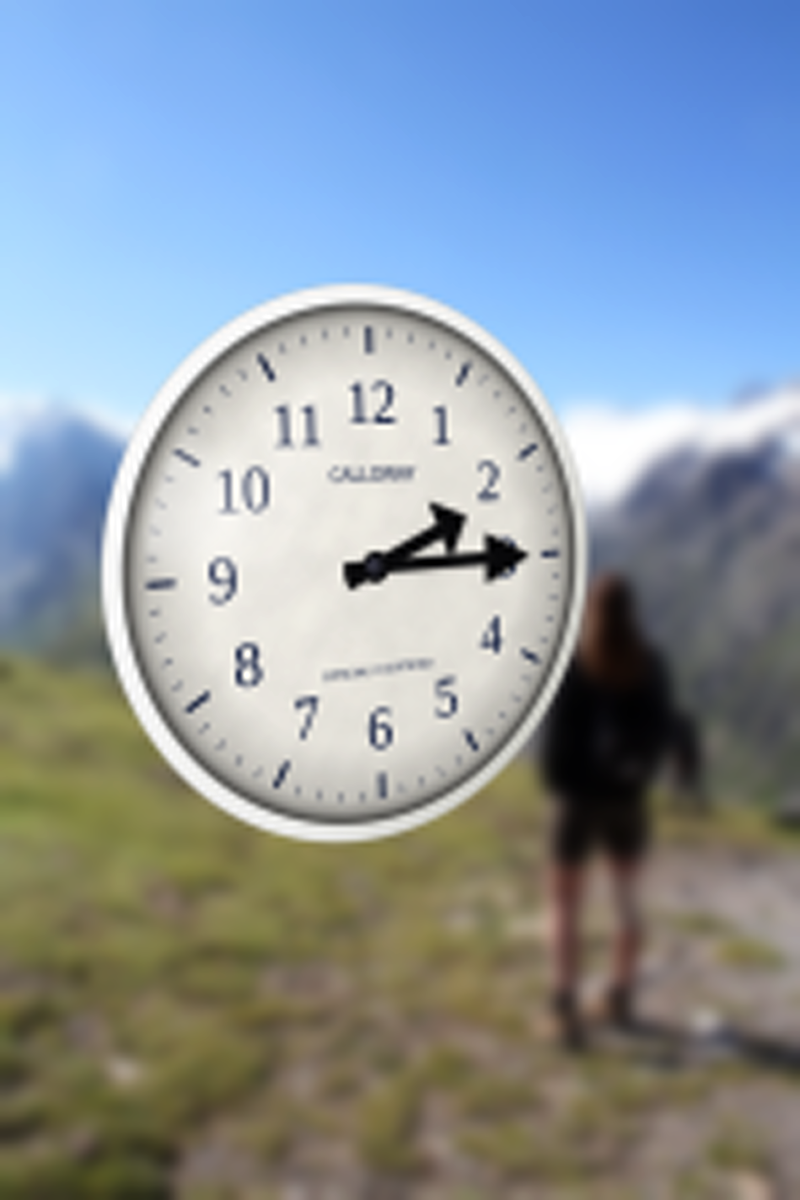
2.15
